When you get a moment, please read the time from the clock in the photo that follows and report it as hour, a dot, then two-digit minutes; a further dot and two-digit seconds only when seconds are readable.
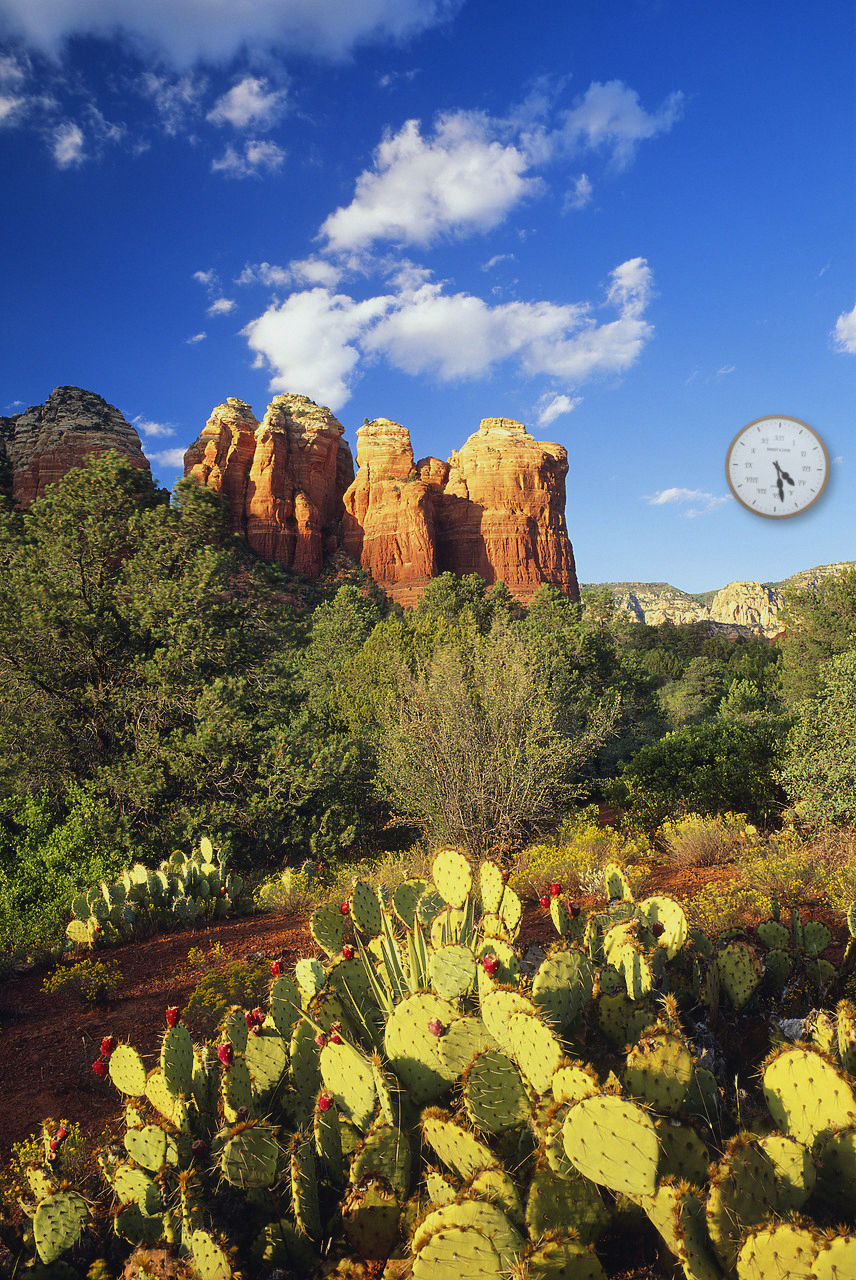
4.28
